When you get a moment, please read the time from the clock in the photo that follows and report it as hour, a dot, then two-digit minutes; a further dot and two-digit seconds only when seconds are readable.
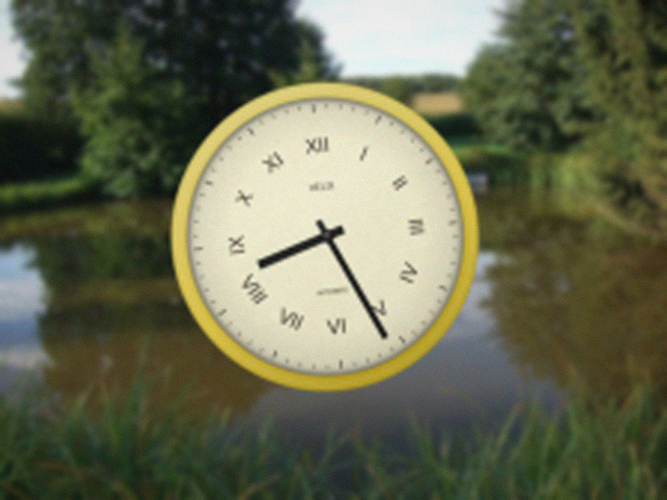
8.26
